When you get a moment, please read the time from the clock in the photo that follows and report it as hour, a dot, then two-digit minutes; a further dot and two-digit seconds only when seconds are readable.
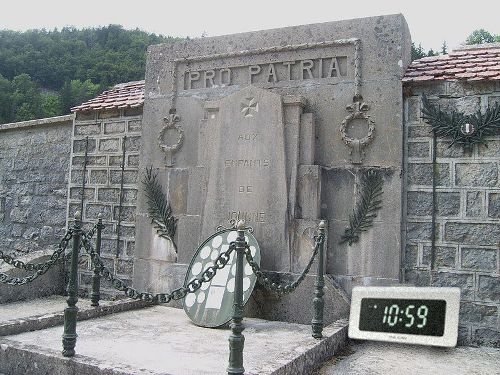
10.59
